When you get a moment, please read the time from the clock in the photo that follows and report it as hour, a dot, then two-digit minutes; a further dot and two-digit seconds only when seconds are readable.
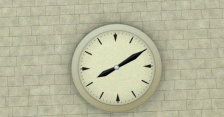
8.10
